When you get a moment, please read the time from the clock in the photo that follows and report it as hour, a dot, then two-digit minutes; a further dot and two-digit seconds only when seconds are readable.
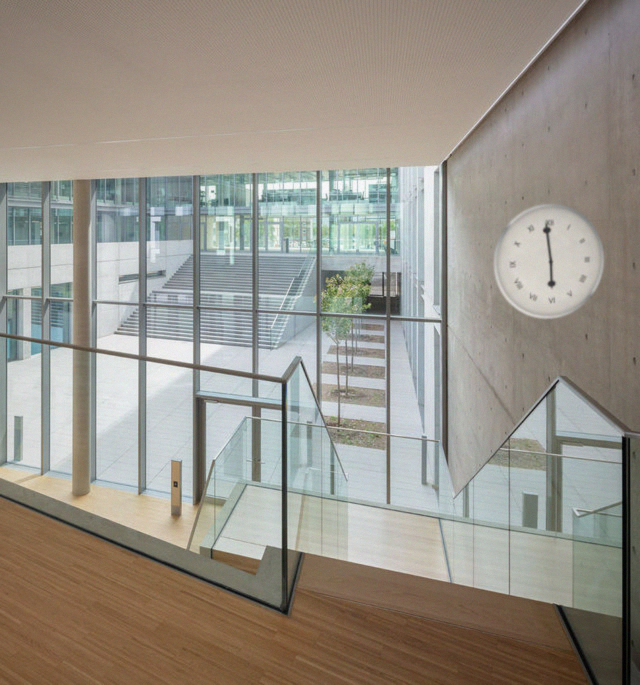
5.59
